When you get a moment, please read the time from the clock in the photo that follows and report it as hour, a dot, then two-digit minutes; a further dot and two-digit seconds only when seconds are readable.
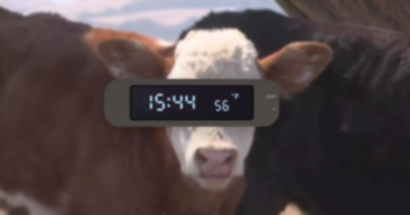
15.44
